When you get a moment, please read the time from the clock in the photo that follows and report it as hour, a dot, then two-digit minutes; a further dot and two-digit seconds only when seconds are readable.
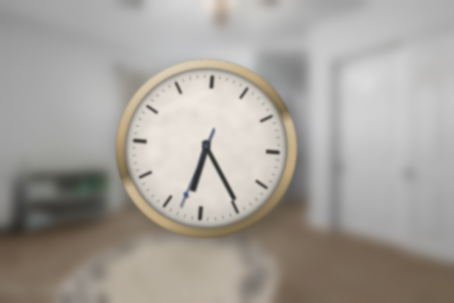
6.24.33
